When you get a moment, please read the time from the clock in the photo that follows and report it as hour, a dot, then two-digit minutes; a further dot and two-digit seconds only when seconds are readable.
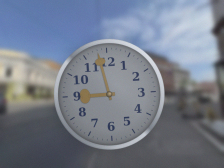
8.58
